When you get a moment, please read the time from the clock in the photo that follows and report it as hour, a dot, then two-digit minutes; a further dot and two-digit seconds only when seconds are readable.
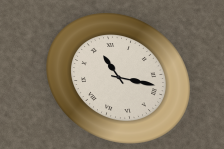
11.18
